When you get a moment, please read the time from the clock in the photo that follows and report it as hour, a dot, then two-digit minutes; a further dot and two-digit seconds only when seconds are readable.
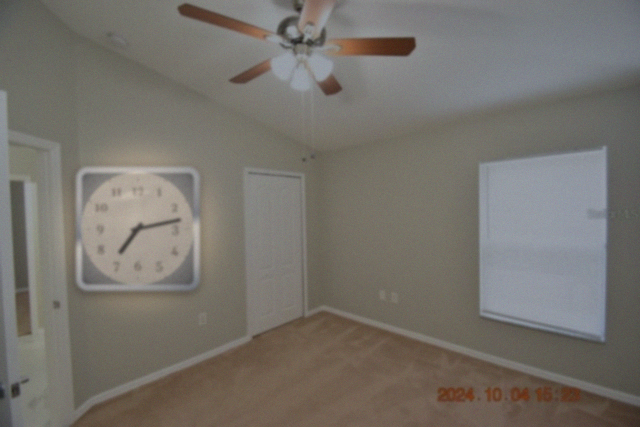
7.13
